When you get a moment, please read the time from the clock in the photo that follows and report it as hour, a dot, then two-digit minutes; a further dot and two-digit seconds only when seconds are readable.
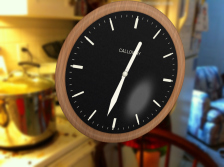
12.32
